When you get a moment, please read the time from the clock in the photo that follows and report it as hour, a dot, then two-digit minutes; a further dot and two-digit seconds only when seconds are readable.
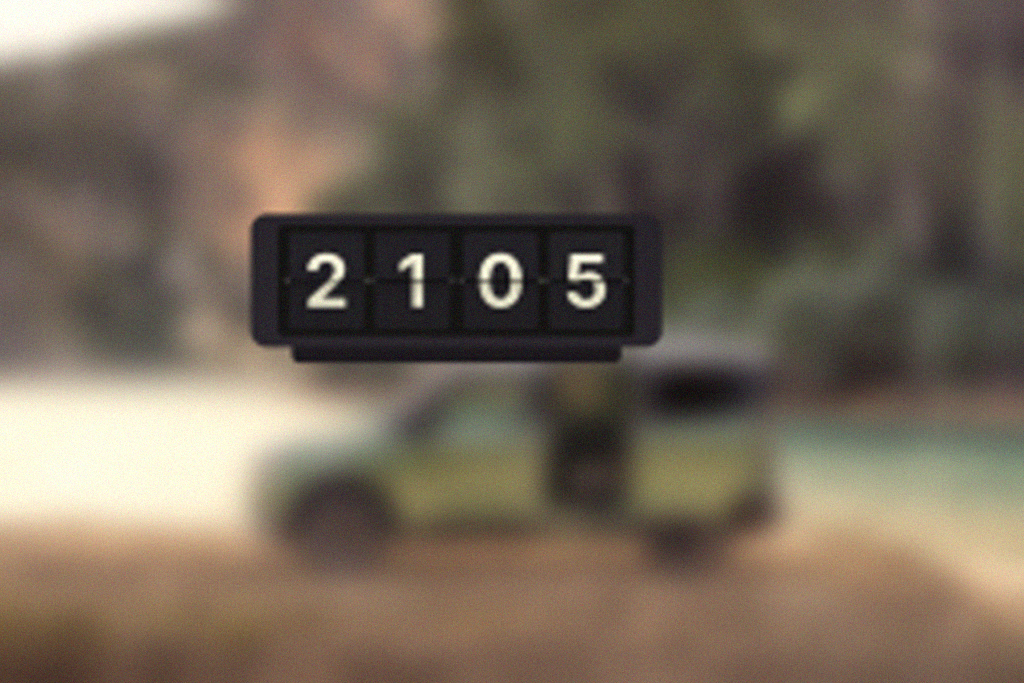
21.05
